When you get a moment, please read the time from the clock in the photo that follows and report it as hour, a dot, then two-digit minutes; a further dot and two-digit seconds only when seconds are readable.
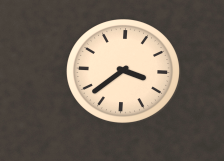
3.38
